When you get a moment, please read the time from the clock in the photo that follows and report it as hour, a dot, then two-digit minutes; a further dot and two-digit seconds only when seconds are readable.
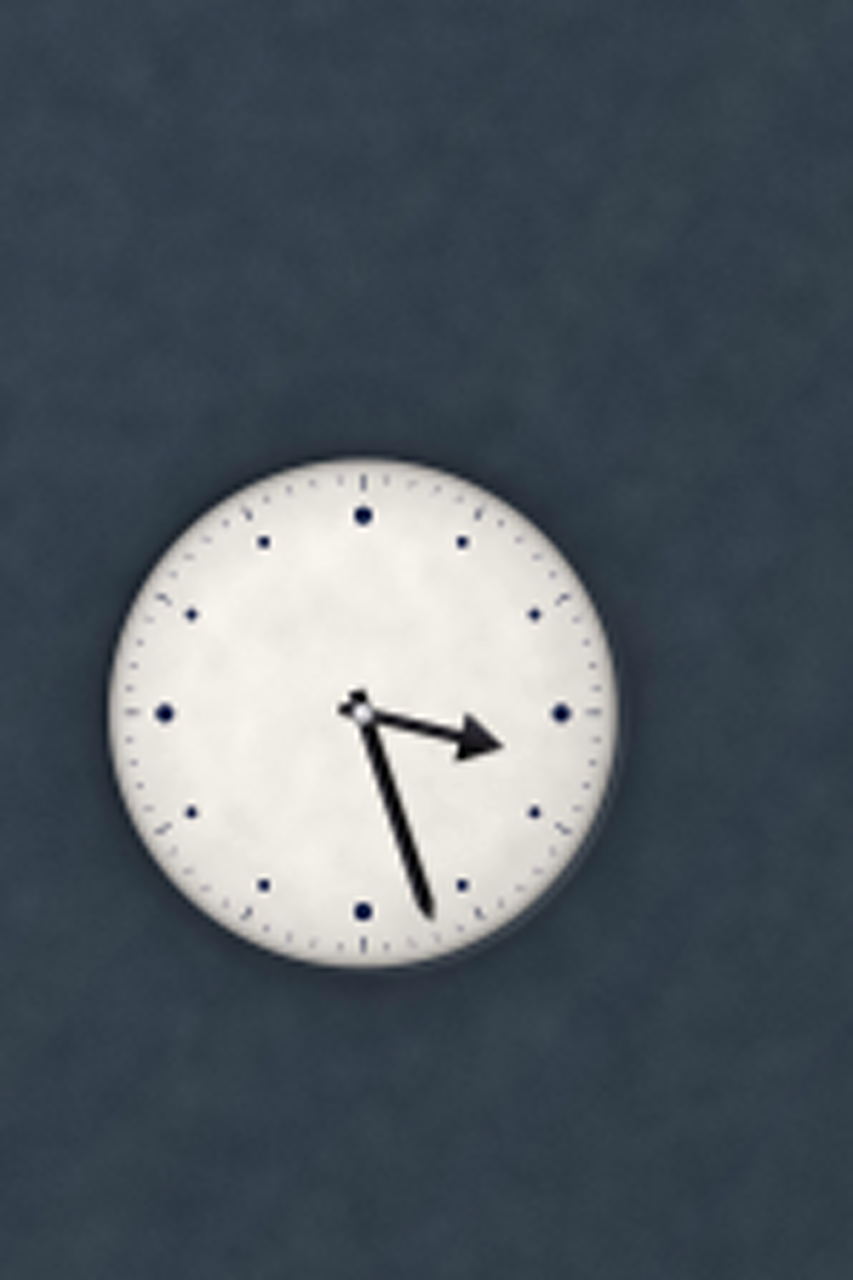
3.27
